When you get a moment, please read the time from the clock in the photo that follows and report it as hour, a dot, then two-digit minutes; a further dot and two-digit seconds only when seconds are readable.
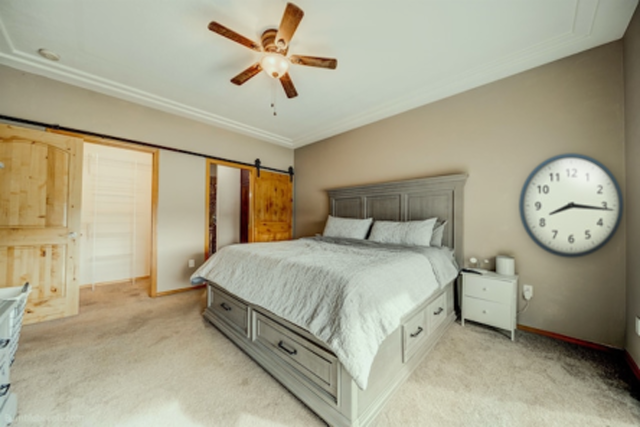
8.16
